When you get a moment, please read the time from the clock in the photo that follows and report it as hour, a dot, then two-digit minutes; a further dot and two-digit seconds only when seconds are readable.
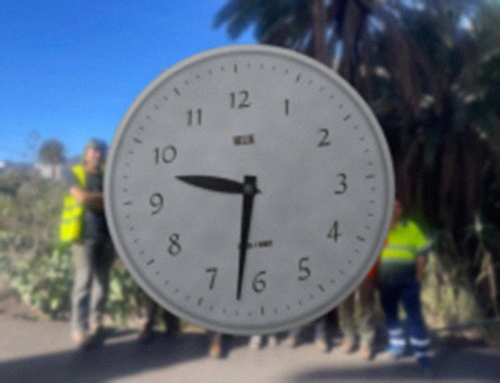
9.32
